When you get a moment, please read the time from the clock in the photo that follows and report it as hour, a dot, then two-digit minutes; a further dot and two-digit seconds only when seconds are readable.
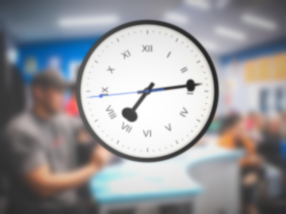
7.13.44
